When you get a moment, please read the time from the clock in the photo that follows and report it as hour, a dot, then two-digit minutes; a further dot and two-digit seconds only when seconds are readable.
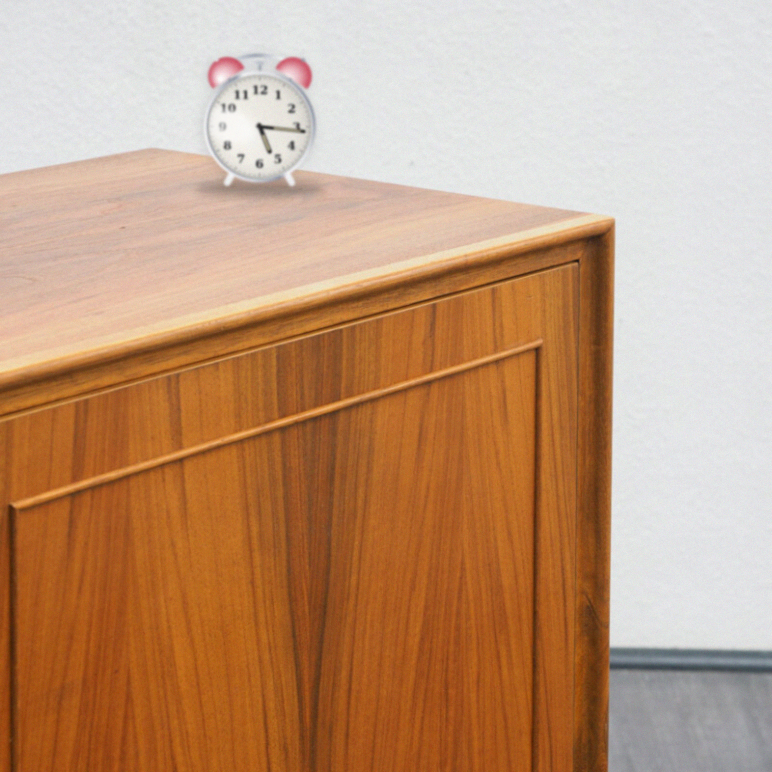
5.16
